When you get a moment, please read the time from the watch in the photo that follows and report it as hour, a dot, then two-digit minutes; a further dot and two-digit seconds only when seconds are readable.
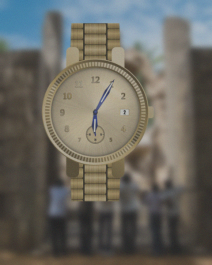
6.05
